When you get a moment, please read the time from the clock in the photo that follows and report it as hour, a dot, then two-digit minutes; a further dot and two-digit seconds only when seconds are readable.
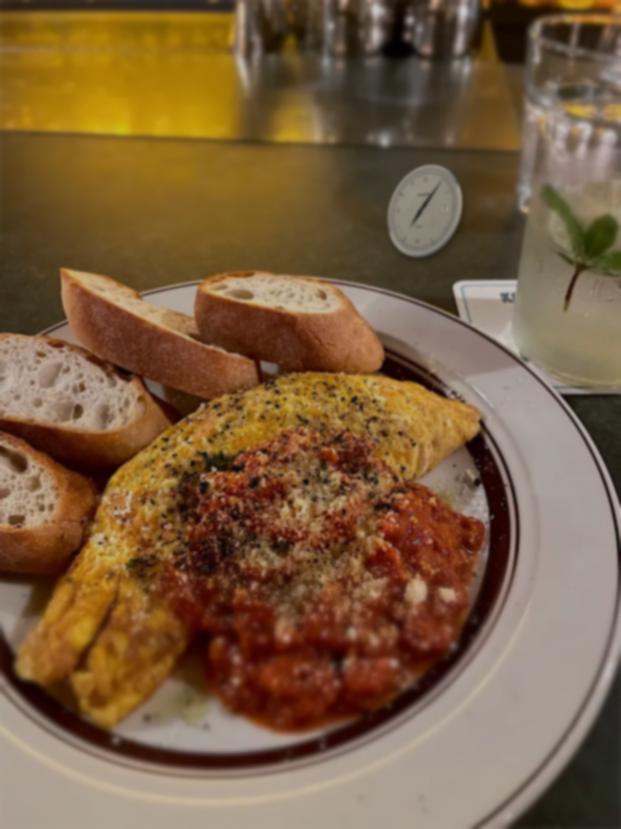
7.06
